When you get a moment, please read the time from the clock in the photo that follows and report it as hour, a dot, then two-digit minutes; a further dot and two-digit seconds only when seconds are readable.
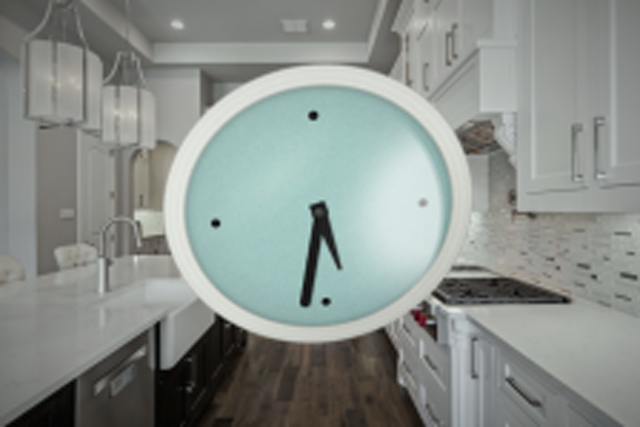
5.32
